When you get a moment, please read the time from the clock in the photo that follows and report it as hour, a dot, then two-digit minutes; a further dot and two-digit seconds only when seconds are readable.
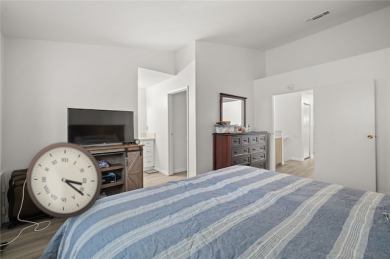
3.21
